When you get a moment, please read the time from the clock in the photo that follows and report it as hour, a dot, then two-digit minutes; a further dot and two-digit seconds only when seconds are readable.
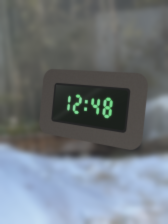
12.48
